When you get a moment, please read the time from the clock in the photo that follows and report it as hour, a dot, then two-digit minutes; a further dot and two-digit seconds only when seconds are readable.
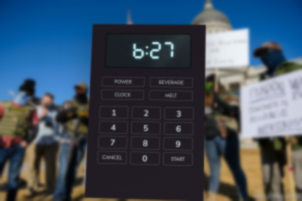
6.27
